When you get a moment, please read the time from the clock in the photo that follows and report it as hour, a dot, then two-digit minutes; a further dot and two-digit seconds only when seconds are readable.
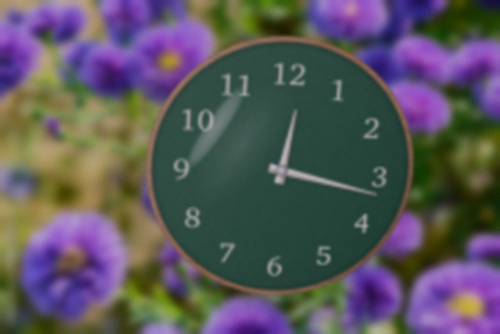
12.17
